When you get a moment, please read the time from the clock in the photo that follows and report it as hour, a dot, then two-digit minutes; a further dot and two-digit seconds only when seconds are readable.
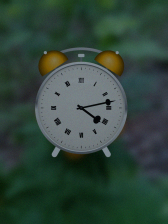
4.13
